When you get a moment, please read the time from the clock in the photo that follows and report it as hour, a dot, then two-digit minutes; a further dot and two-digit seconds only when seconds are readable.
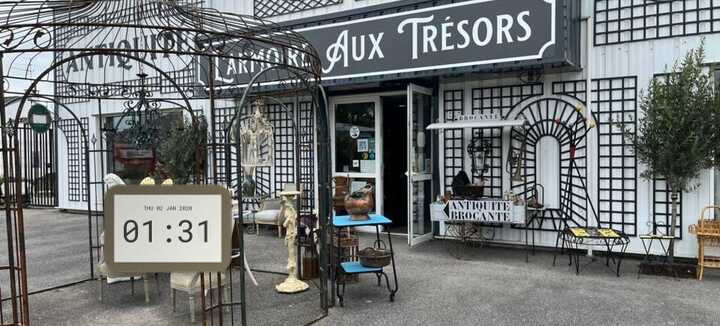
1.31
